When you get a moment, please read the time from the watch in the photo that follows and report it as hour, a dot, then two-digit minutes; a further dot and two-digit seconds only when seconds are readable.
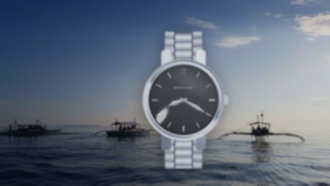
8.20
